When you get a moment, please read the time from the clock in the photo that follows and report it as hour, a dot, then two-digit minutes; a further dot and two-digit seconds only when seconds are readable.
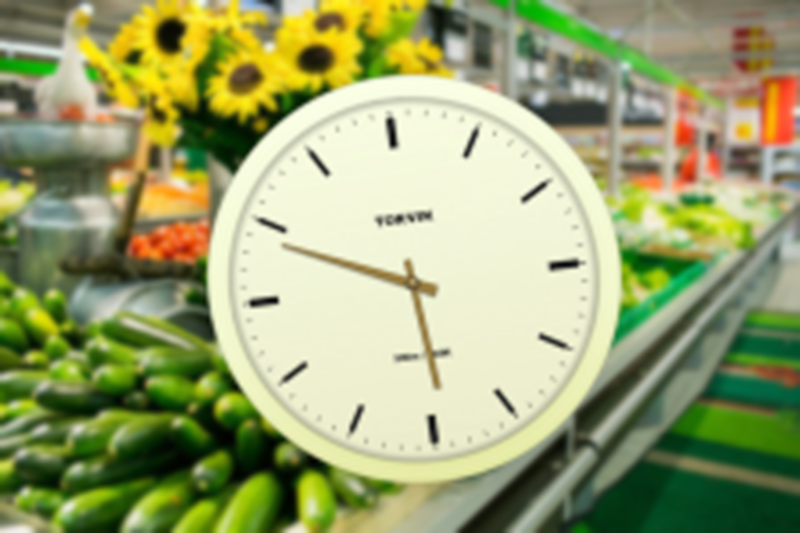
5.49
